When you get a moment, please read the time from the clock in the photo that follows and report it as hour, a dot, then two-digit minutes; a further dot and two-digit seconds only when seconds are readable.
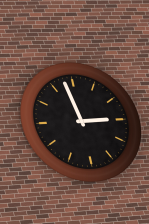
2.58
